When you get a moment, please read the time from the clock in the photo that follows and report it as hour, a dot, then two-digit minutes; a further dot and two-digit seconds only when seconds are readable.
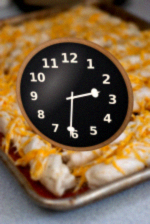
2.31
